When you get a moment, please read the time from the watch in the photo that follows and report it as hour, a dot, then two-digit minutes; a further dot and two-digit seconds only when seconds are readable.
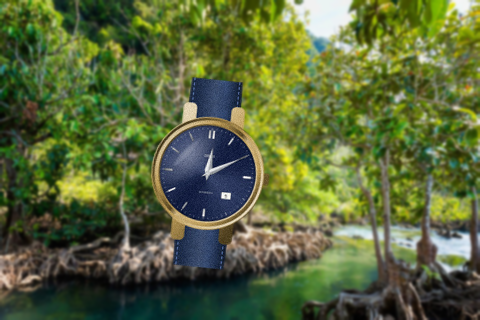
12.10
